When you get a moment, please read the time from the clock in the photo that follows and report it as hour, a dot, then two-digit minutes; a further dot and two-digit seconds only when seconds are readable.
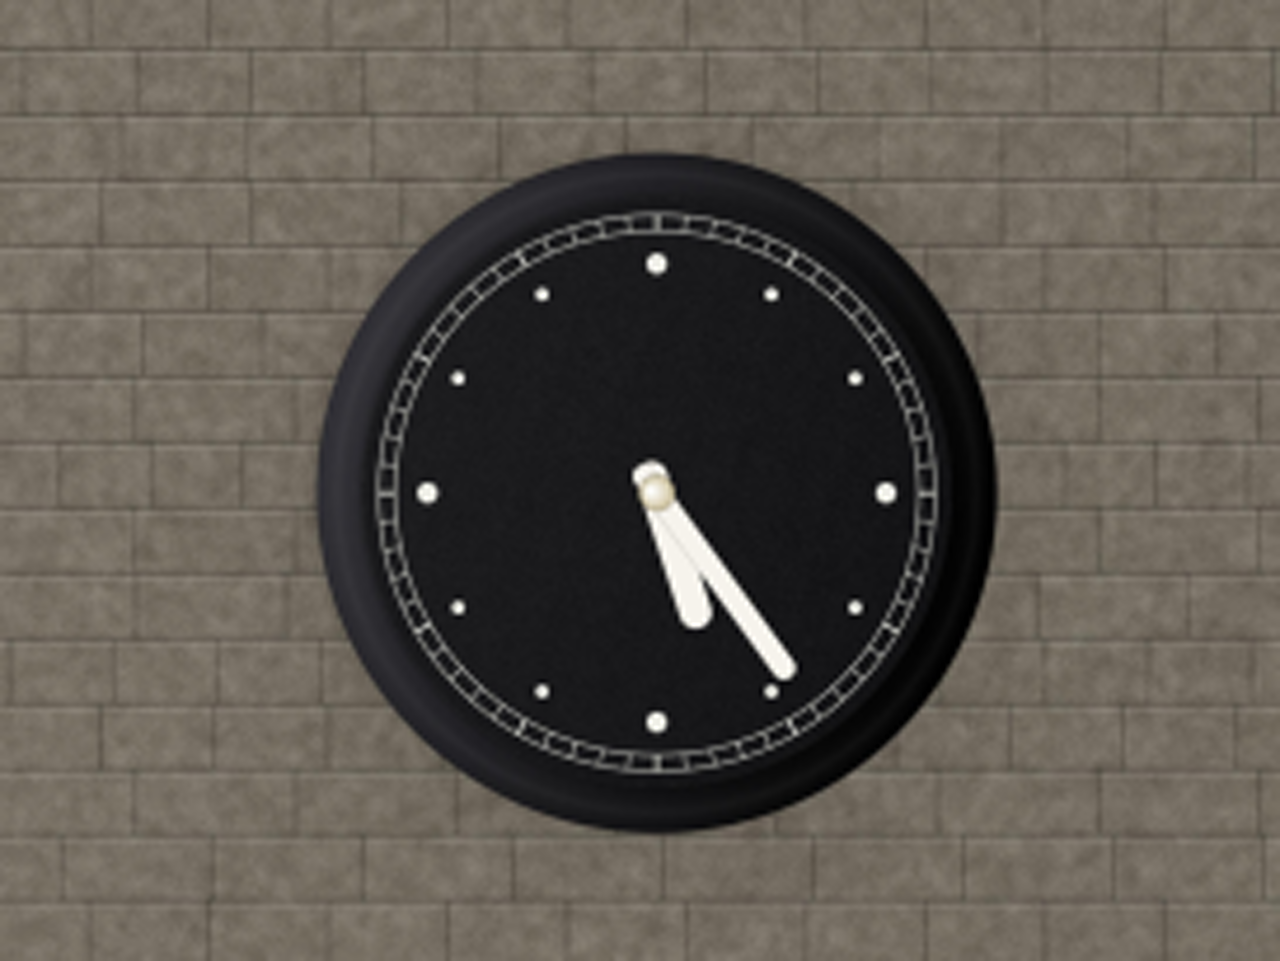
5.24
